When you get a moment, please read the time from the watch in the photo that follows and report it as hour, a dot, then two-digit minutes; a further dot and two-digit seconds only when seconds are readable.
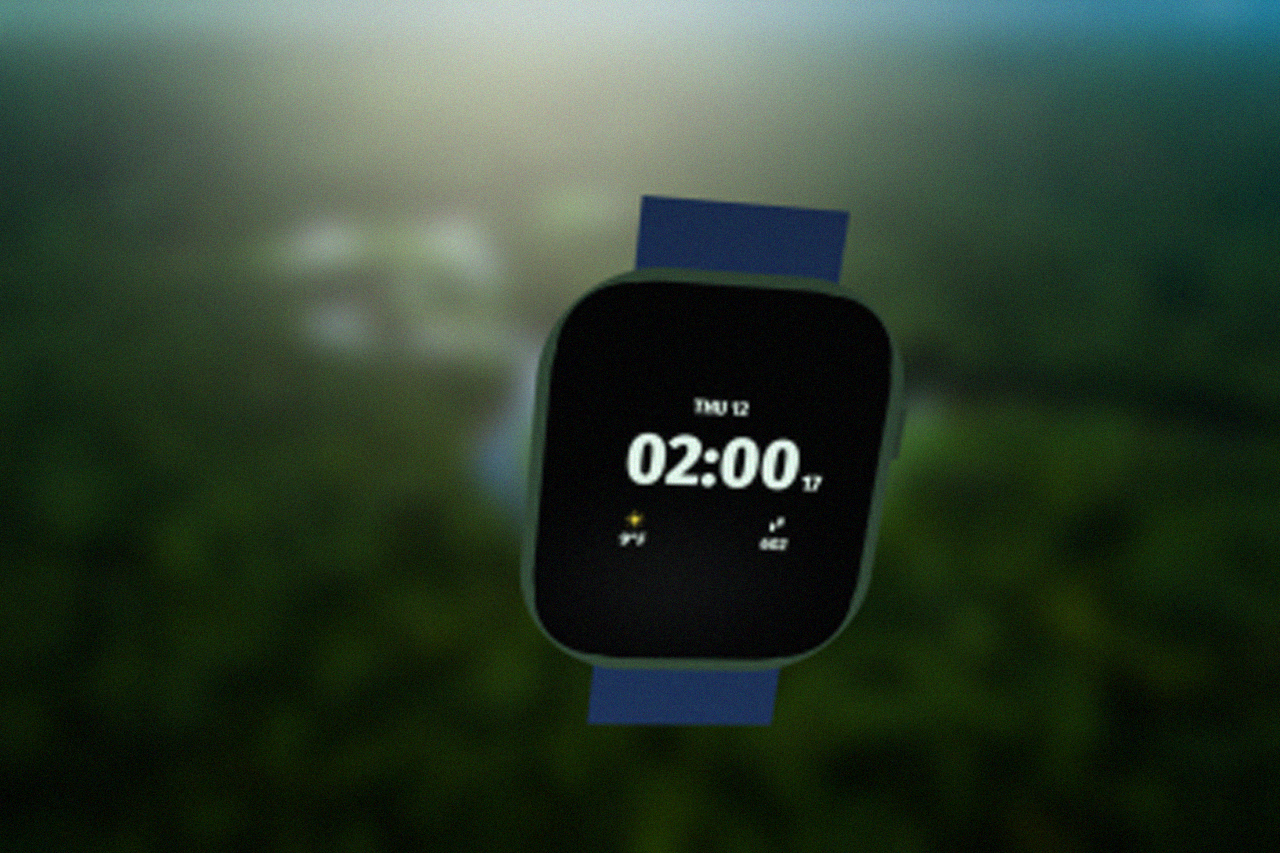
2.00
